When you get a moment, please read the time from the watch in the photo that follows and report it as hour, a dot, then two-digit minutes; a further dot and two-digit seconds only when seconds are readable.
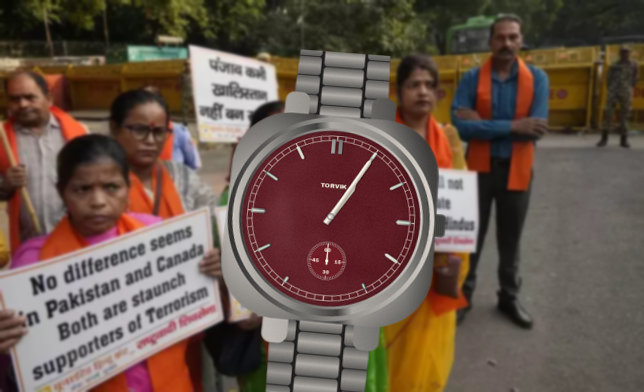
1.05
